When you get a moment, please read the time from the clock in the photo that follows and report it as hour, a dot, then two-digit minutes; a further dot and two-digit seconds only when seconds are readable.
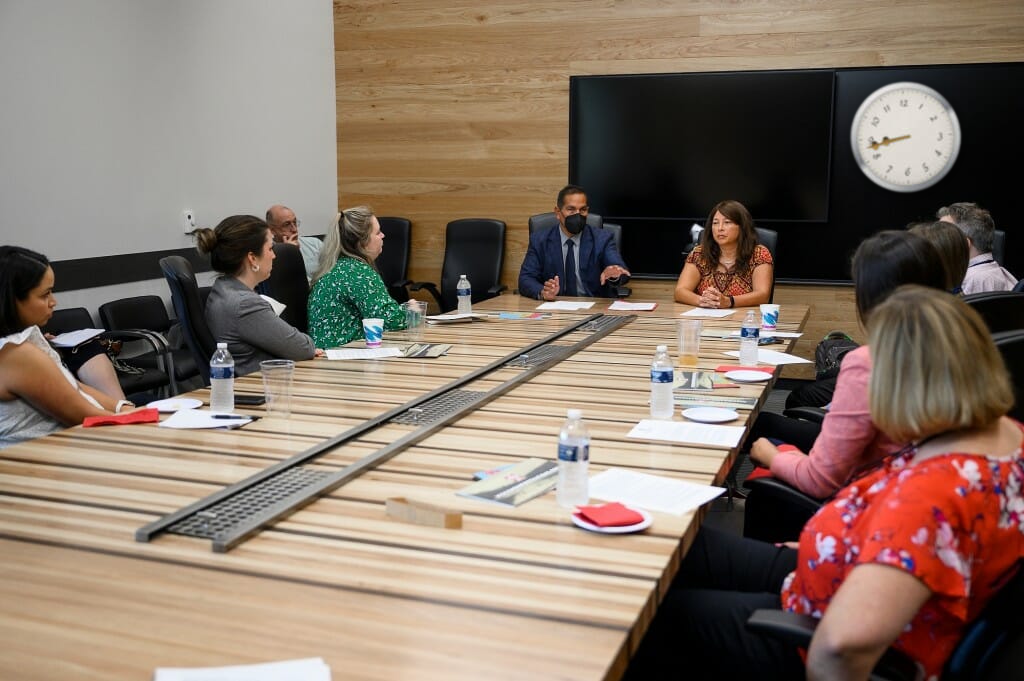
8.43
